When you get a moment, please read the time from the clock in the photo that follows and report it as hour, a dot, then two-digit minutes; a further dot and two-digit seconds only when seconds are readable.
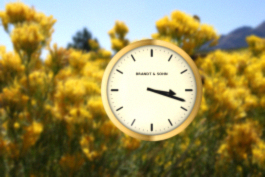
3.18
